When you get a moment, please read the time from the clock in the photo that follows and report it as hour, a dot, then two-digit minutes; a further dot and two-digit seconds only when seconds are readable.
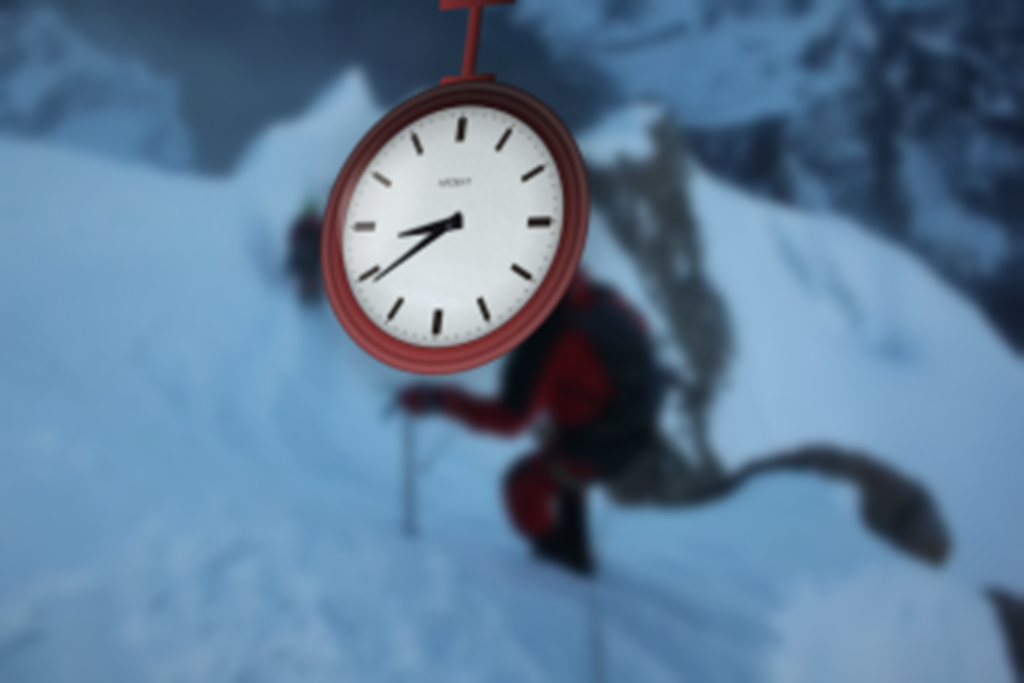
8.39
